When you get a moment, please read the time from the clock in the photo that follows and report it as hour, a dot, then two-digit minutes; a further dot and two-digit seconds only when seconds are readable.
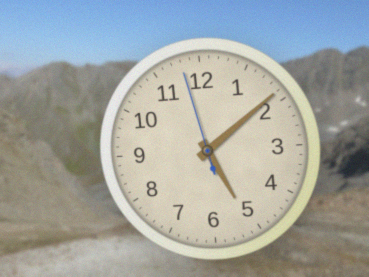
5.08.58
